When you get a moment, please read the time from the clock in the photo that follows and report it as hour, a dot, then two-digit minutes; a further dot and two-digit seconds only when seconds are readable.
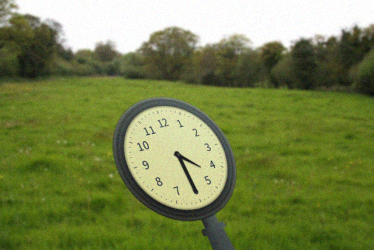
4.30
